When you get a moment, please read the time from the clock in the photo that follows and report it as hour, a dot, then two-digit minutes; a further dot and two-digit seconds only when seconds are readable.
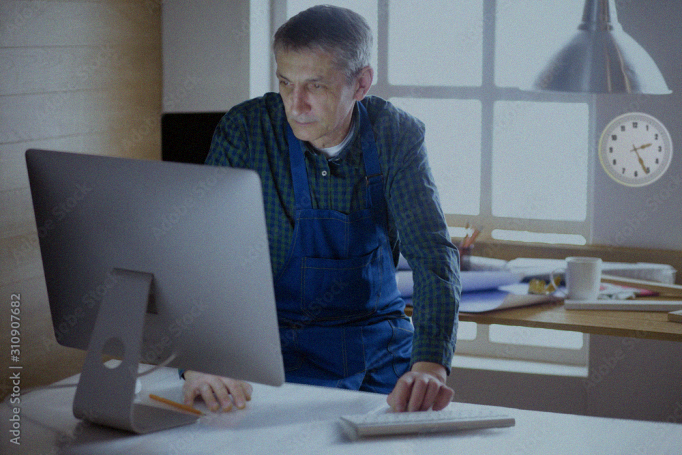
2.26
